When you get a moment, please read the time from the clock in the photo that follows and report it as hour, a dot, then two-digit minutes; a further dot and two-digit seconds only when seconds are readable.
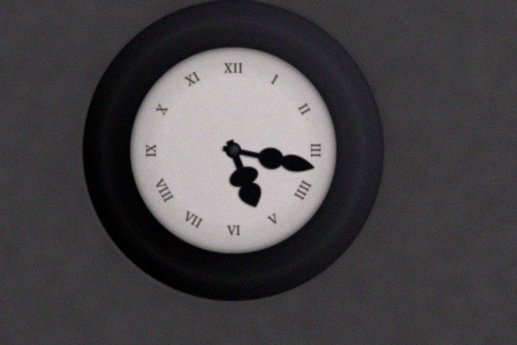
5.17
